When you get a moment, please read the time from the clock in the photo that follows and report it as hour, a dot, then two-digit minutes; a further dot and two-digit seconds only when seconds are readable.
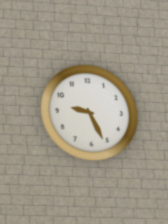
9.26
